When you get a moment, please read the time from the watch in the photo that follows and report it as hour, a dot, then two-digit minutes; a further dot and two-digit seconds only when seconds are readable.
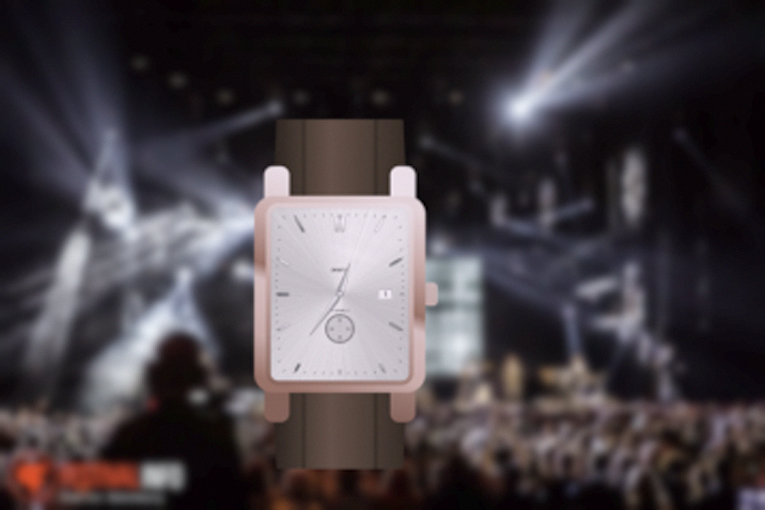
12.36
